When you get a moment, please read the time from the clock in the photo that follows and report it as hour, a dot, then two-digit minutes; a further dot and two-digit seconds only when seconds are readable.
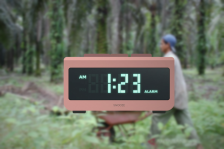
1.23
